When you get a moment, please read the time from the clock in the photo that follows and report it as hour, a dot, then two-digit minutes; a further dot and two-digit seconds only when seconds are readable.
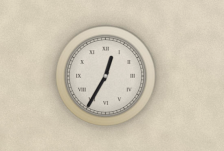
12.35
